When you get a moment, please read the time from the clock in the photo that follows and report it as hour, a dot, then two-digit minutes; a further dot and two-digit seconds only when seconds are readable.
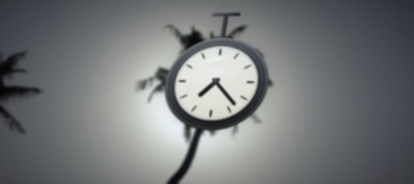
7.23
